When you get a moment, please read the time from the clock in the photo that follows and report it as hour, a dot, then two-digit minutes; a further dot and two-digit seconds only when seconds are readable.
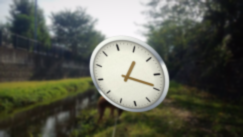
1.19
